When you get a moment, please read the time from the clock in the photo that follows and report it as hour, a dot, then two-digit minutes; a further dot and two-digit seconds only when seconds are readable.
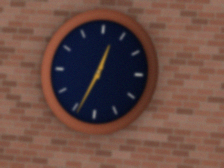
12.34
